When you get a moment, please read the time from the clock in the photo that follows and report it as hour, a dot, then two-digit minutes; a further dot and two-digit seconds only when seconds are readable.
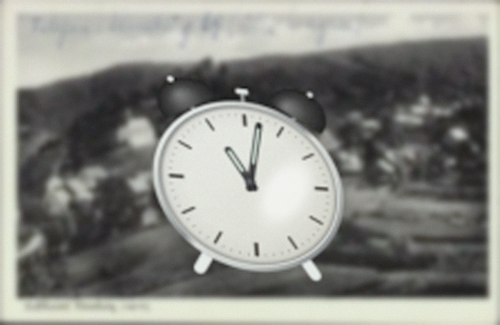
11.02
